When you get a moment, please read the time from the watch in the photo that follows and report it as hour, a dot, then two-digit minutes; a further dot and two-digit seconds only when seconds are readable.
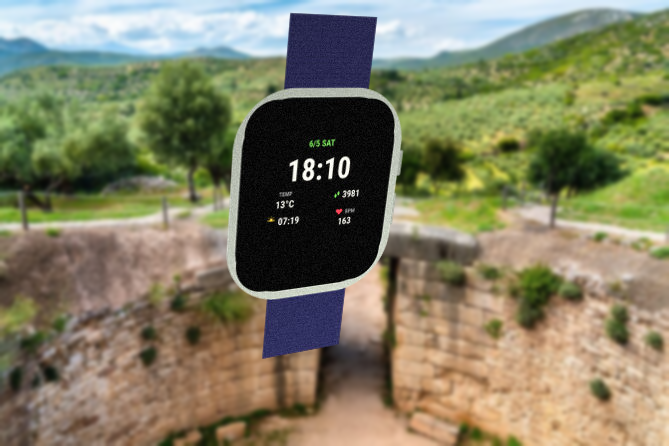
18.10
